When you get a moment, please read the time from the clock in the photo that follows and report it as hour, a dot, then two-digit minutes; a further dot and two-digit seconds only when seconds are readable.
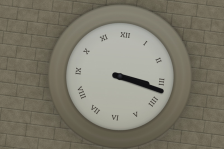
3.17
